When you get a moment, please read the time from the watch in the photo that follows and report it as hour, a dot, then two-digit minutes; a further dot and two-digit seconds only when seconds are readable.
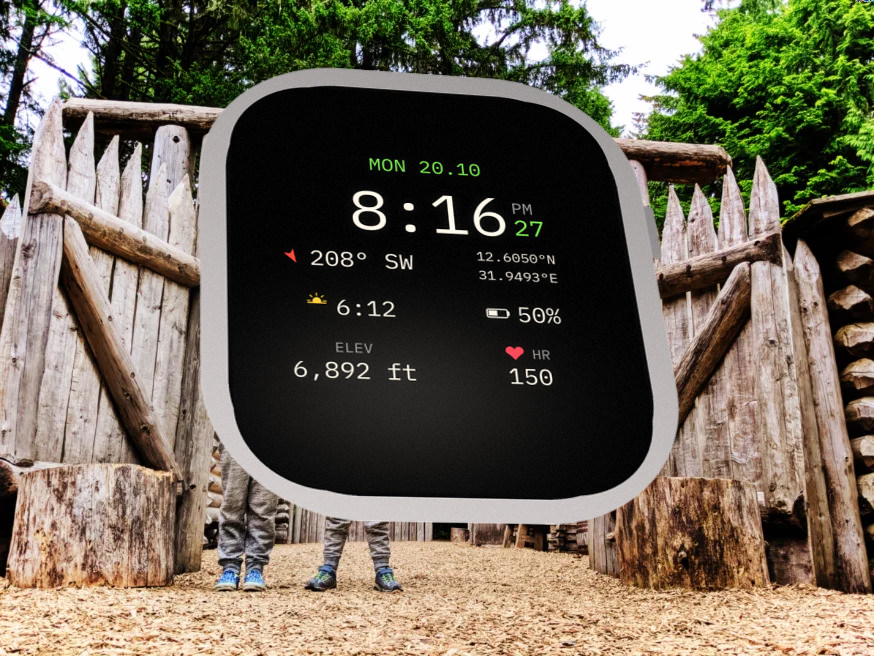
8.16.27
